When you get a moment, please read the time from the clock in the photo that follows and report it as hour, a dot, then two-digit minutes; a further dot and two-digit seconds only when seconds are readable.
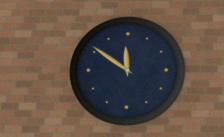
11.51
